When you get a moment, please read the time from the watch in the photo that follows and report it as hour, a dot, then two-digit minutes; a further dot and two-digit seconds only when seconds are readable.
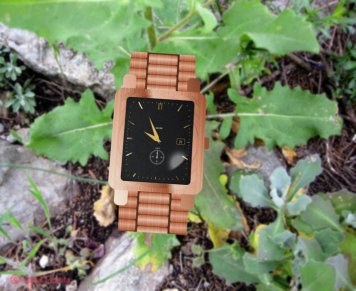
9.56
